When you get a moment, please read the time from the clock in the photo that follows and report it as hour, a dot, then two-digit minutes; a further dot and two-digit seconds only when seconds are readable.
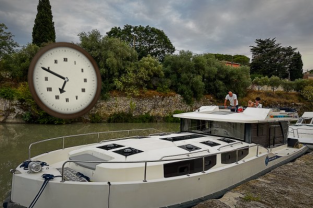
6.49
